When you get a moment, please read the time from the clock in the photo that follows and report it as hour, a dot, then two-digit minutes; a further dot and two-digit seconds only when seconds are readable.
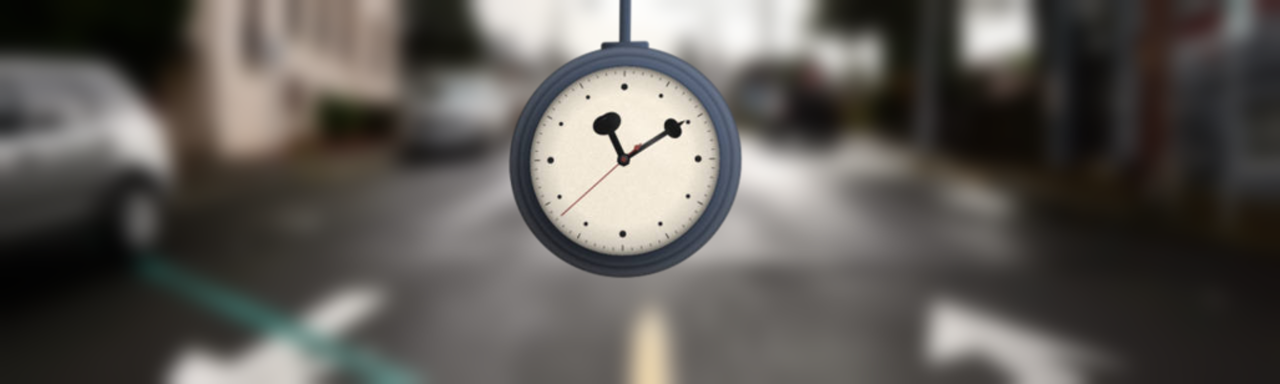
11.09.38
